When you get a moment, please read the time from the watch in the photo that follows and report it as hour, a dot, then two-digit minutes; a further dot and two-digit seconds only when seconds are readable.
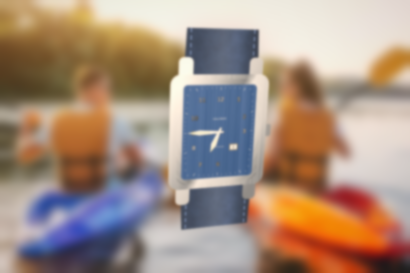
6.45
